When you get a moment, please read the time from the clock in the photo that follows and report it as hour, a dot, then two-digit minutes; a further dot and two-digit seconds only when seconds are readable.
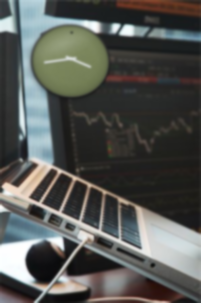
3.43
